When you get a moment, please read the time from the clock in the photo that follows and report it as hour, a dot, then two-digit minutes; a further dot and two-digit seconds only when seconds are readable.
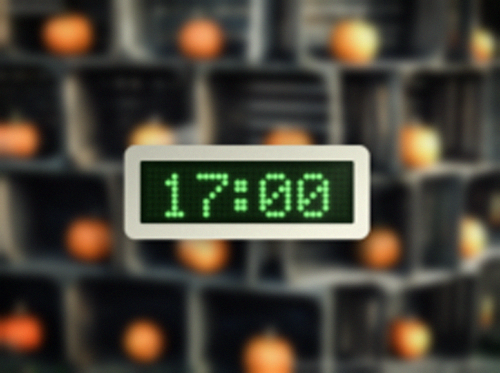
17.00
